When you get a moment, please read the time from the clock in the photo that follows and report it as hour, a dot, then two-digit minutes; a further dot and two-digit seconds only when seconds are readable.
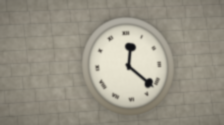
12.22
